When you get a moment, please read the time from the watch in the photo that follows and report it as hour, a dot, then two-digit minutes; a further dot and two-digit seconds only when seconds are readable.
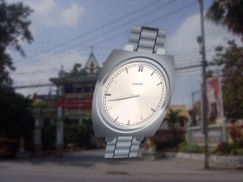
8.43
